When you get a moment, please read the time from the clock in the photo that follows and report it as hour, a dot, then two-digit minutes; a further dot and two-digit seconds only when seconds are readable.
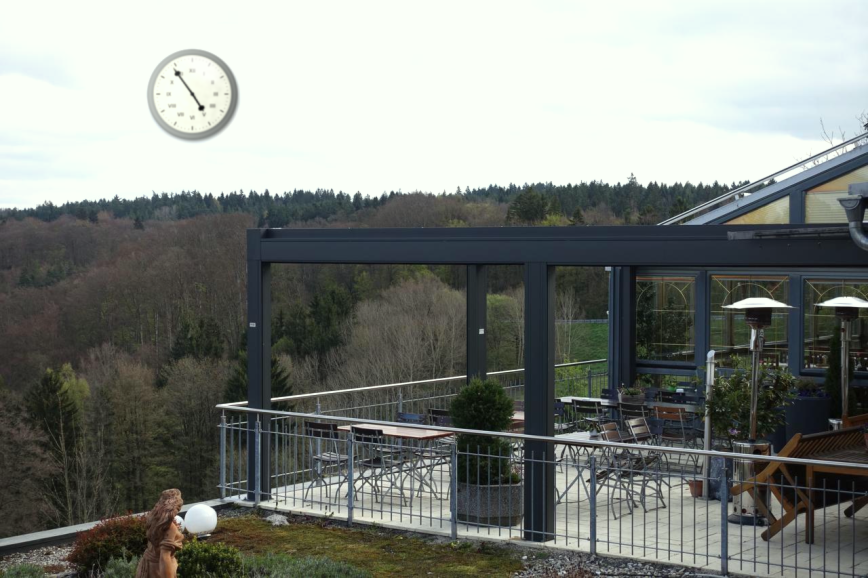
4.54
